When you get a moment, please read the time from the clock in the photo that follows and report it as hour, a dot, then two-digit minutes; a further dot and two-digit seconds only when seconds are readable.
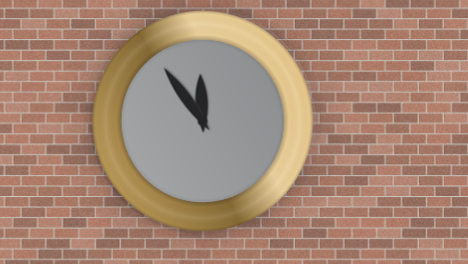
11.54
